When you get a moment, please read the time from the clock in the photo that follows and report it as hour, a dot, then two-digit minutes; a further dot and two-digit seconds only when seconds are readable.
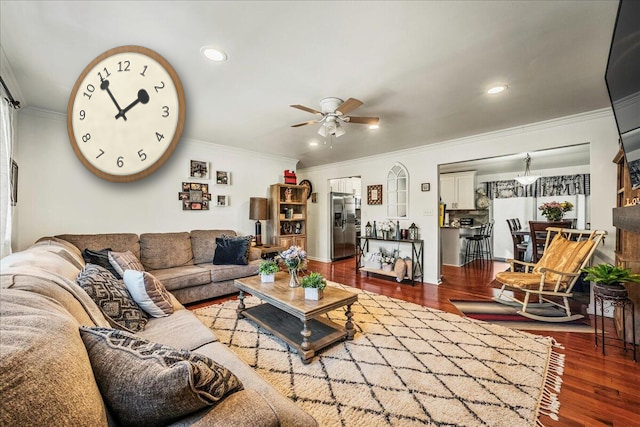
1.54
